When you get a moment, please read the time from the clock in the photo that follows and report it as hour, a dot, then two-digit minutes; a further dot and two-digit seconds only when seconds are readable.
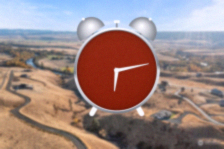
6.13
